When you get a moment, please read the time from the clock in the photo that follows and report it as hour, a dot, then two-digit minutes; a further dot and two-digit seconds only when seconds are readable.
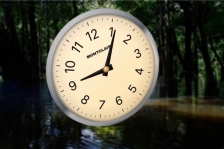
9.06
